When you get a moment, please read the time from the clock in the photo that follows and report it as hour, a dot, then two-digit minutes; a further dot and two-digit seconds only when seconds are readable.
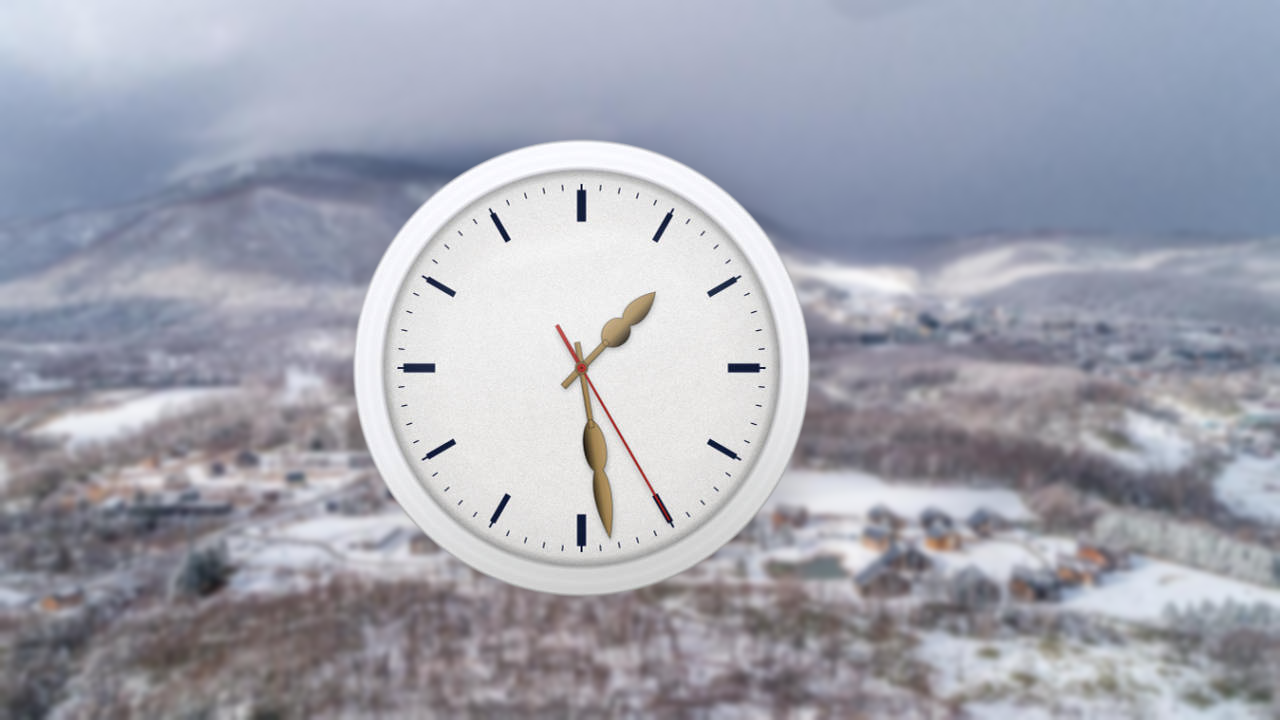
1.28.25
